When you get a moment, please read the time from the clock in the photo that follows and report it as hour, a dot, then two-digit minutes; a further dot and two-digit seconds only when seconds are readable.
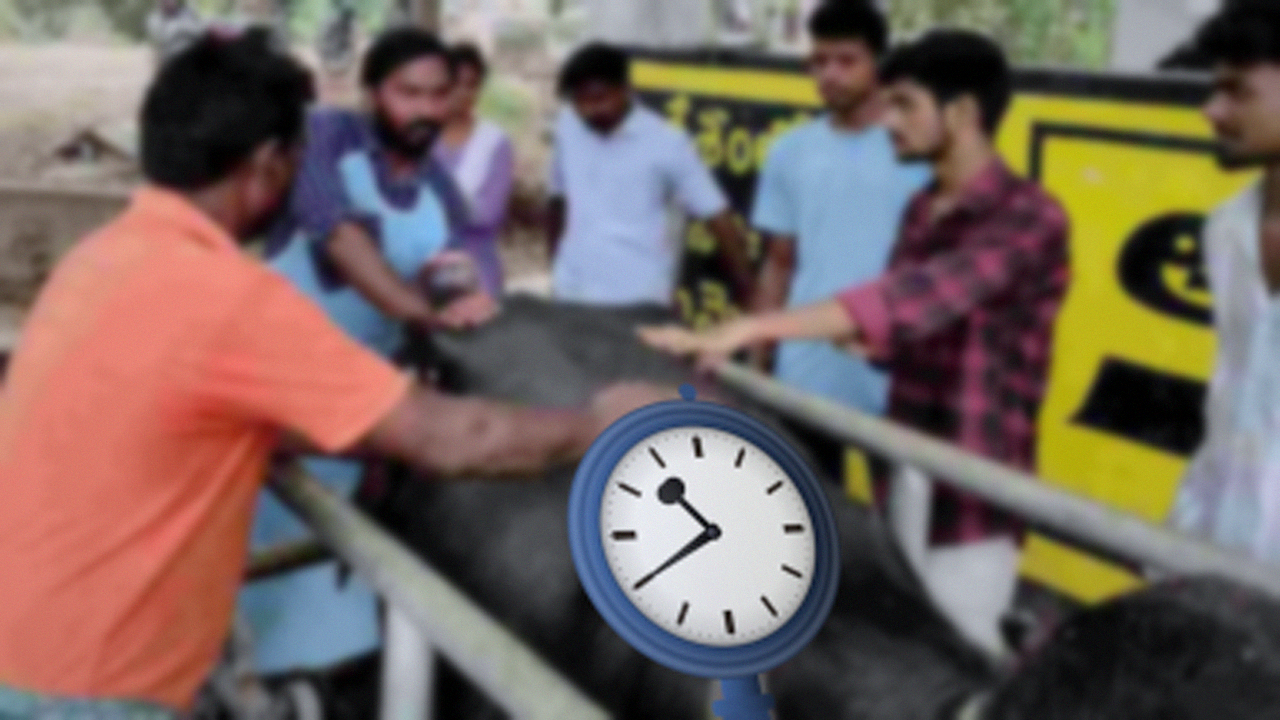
10.40
